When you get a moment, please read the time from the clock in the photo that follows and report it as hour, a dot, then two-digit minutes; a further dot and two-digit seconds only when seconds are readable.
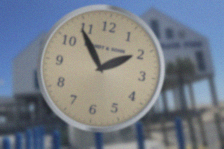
1.54
